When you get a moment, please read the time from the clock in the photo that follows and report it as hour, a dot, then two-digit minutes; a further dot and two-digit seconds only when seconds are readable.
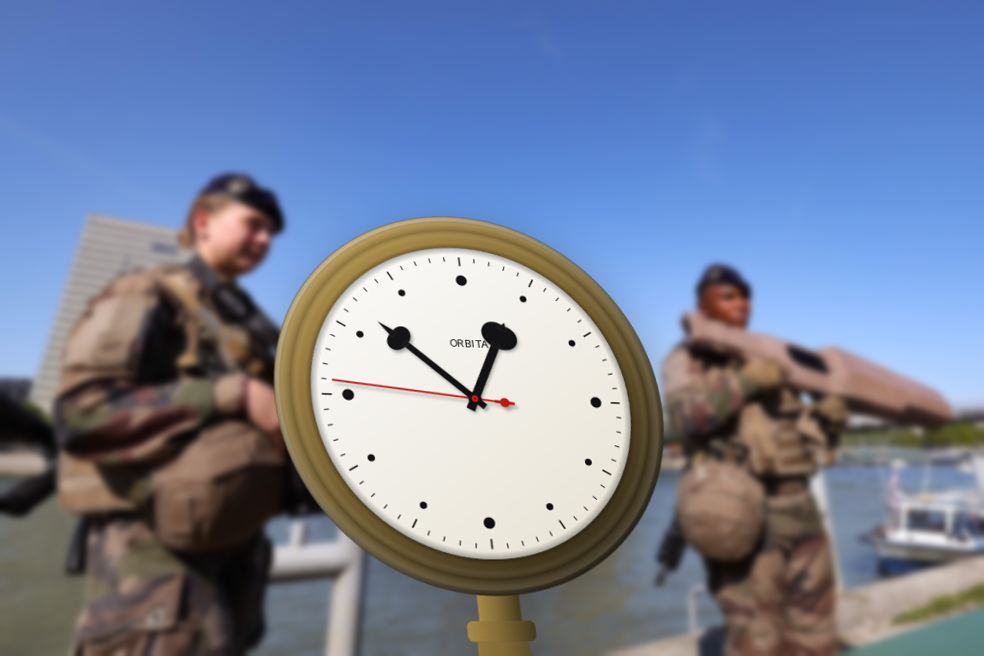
12.51.46
